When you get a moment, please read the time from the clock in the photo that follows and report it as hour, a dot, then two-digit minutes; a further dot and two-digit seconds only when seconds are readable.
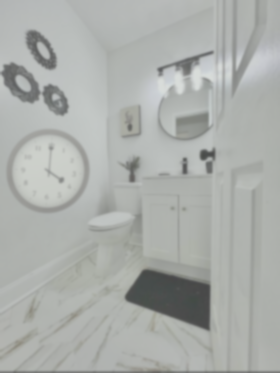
4.00
